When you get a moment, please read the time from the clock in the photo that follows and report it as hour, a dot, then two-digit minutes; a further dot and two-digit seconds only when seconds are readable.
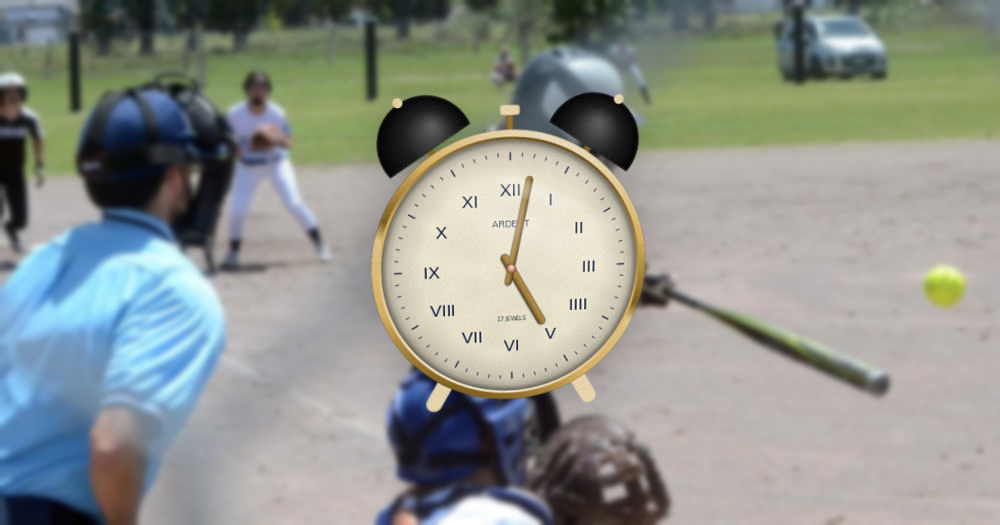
5.02
